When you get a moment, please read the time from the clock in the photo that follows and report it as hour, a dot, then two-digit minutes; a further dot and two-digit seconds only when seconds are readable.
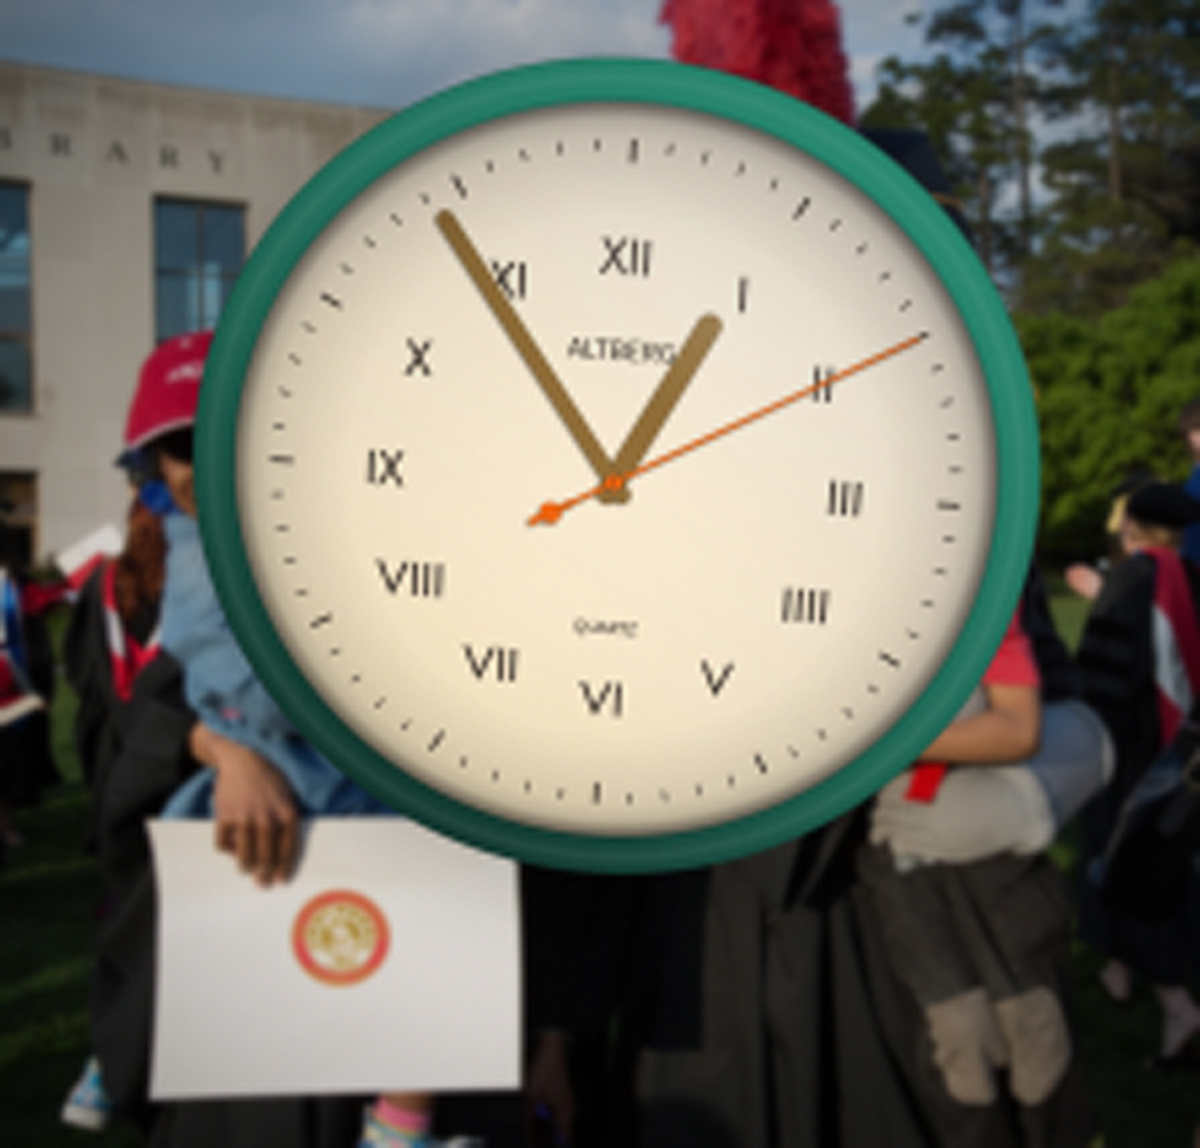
12.54.10
